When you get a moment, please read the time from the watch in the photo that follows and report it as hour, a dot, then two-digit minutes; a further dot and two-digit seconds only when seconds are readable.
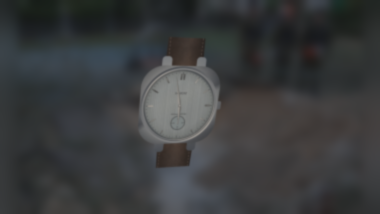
5.58
